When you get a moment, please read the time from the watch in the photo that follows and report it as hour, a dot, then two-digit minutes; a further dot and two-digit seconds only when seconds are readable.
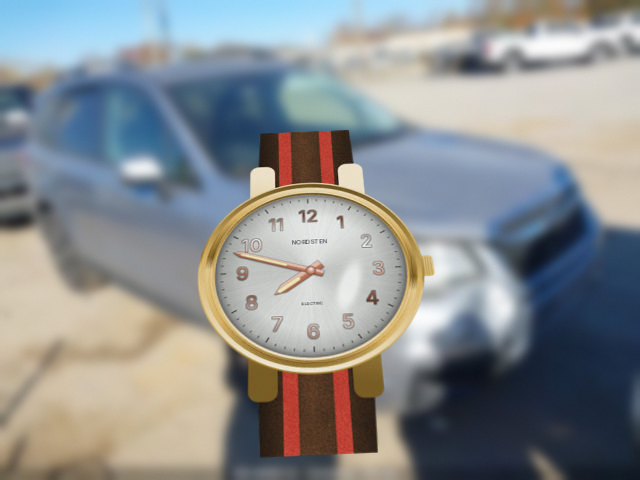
7.48
